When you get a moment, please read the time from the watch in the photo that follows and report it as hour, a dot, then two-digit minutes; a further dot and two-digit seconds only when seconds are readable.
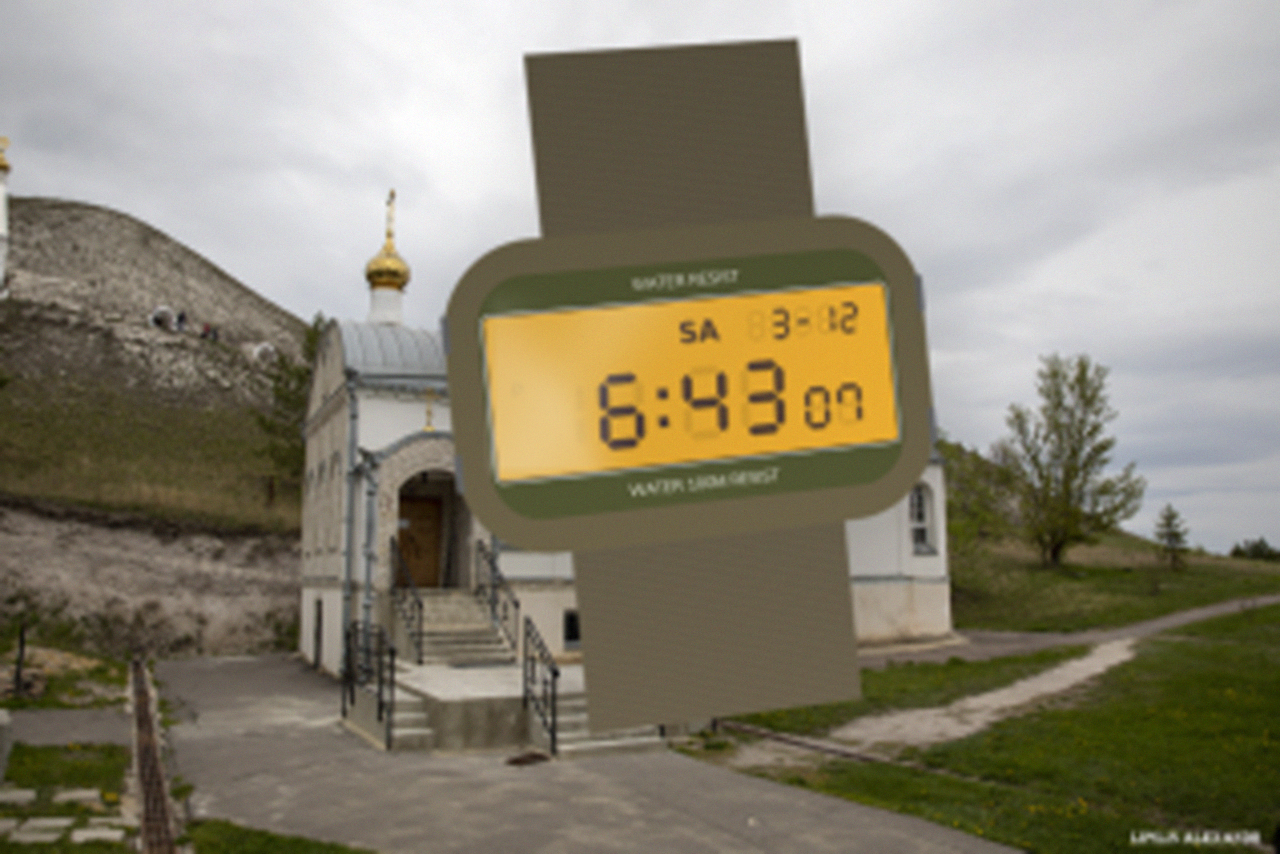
6.43.07
